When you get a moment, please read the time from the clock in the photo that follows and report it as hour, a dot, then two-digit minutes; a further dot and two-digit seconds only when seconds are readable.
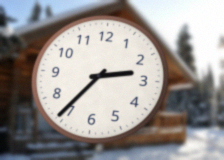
2.36
